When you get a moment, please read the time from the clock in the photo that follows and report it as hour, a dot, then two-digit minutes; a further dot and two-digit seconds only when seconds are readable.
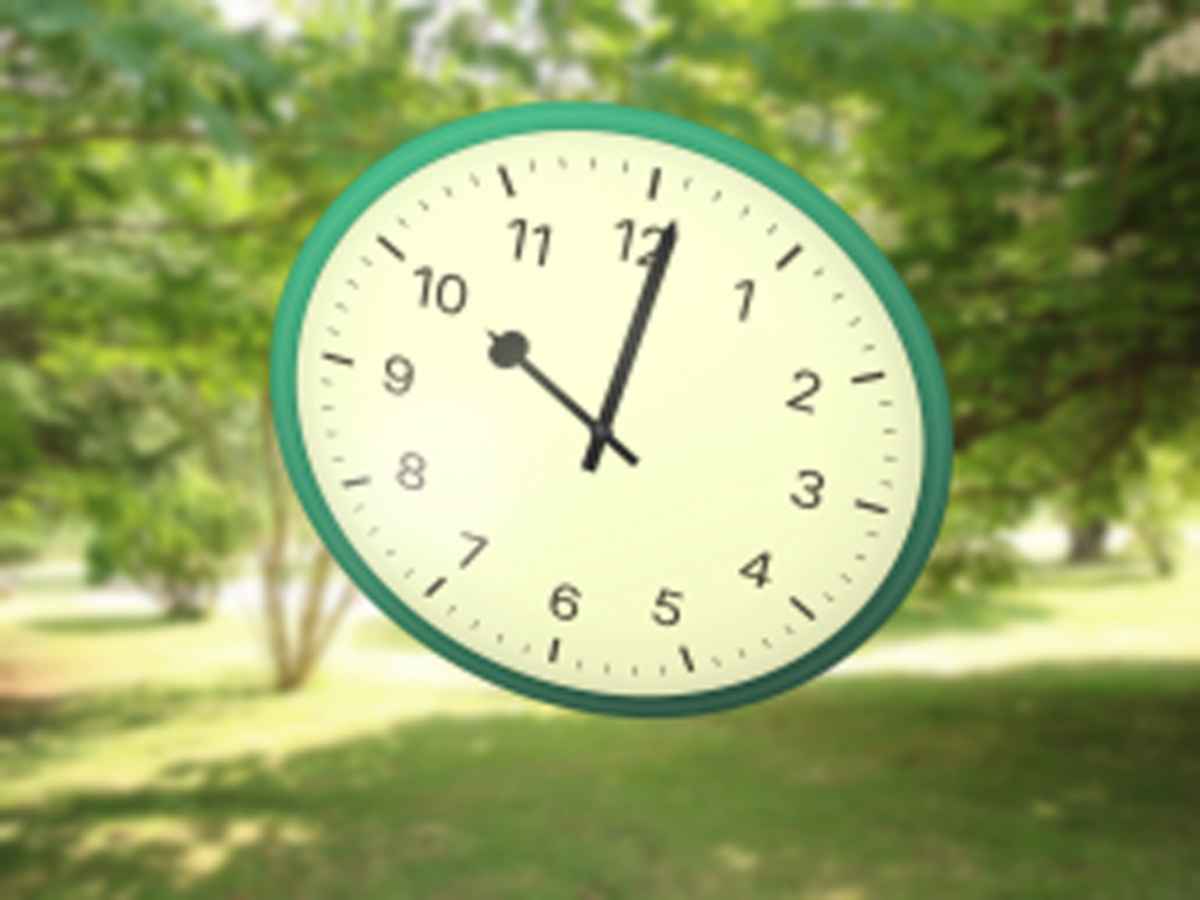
10.01
